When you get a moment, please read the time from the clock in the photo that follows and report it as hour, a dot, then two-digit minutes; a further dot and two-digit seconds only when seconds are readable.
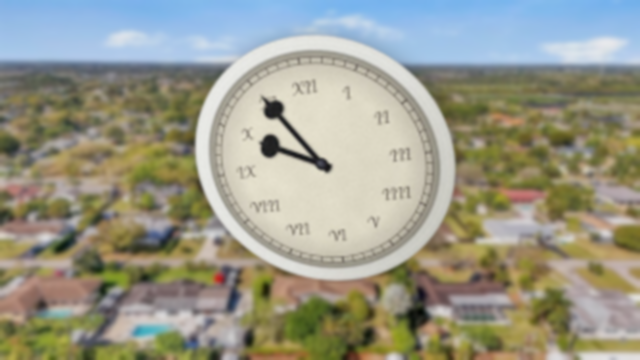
9.55
